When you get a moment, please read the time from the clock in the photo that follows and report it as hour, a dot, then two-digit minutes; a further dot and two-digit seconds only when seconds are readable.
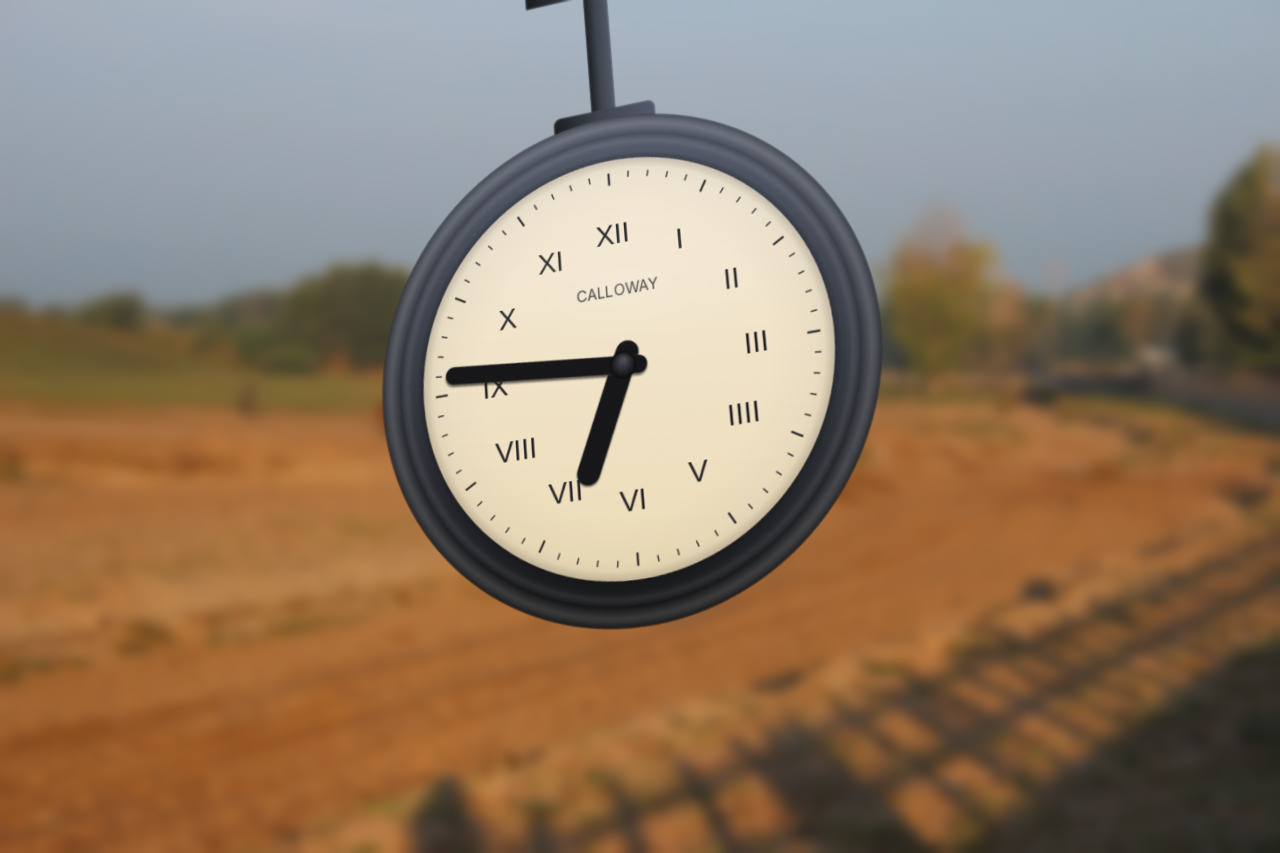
6.46
